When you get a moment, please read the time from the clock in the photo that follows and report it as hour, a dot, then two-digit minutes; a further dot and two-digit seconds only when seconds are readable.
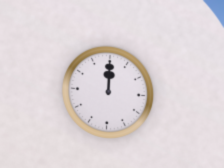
12.00
